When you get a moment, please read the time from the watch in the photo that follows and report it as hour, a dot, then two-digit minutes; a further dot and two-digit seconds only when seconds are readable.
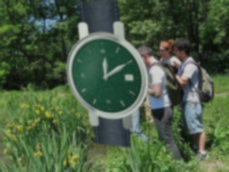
12.10
